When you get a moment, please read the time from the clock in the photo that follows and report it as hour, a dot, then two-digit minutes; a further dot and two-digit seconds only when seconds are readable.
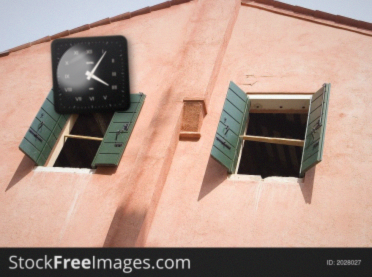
4.06
